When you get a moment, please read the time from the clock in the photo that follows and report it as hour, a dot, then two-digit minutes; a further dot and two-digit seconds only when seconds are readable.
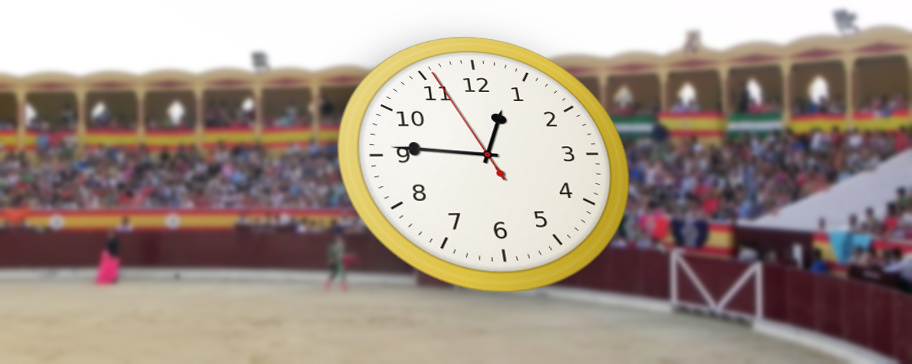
12.45.56
